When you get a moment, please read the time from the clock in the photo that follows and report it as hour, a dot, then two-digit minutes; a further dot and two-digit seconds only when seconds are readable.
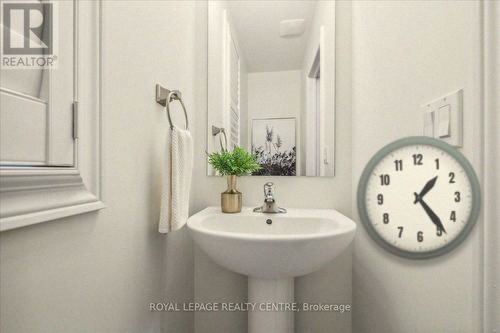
1.24
